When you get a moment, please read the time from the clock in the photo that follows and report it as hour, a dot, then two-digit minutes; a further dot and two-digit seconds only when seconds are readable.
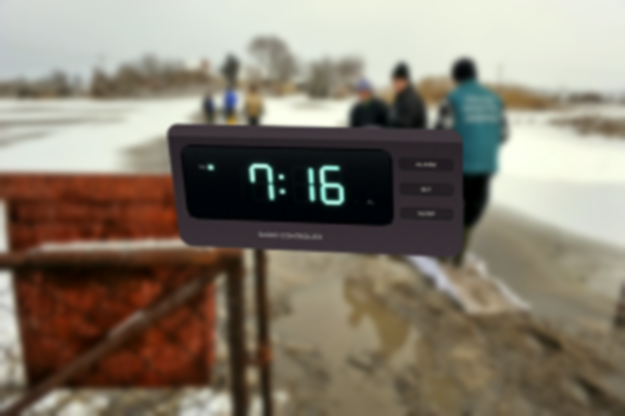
7.16
